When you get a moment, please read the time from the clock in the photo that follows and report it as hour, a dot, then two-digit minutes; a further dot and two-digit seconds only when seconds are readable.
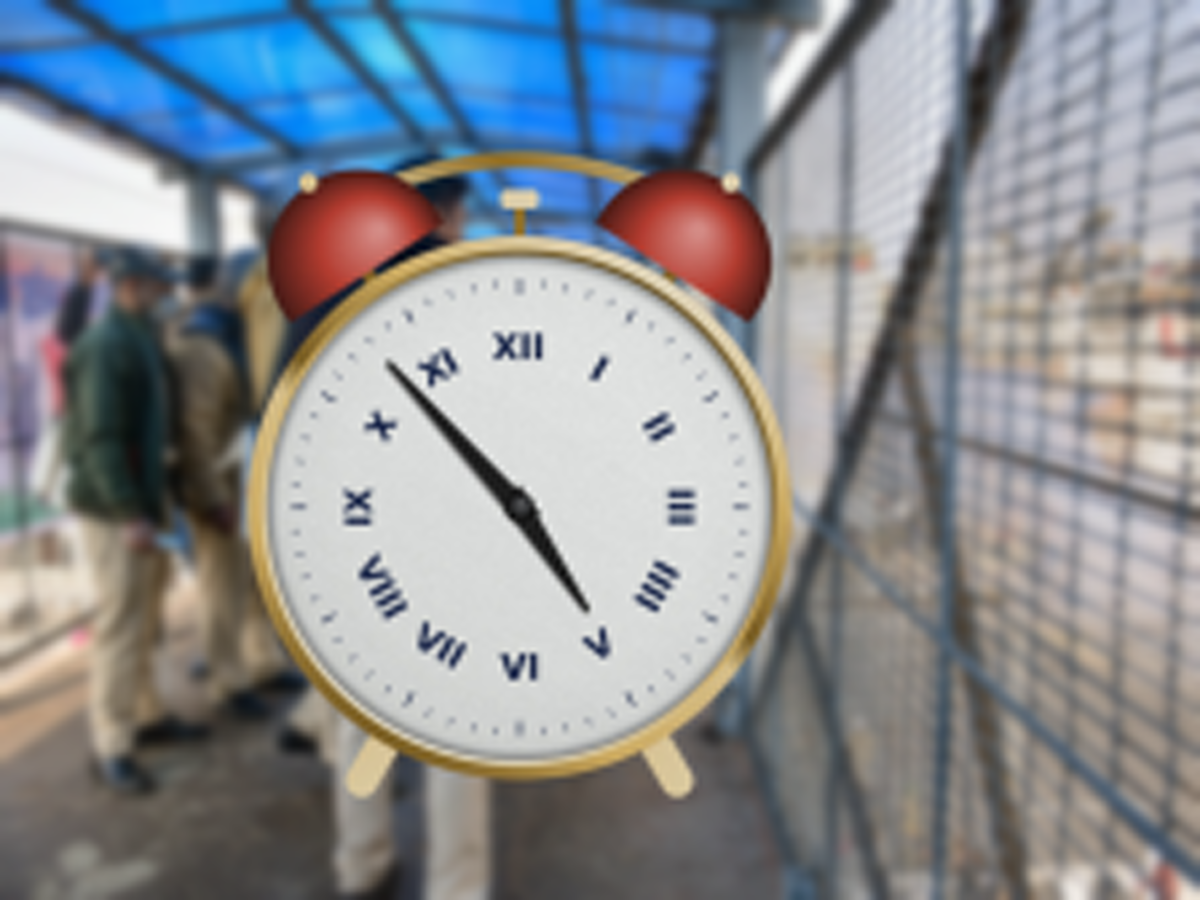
4.53
